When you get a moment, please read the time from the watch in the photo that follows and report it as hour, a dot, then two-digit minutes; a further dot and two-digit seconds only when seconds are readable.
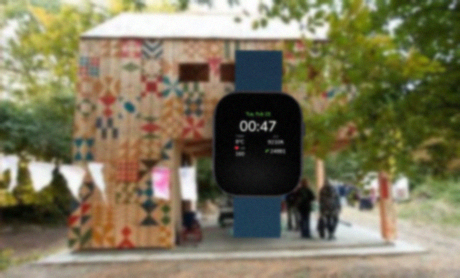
0.47
